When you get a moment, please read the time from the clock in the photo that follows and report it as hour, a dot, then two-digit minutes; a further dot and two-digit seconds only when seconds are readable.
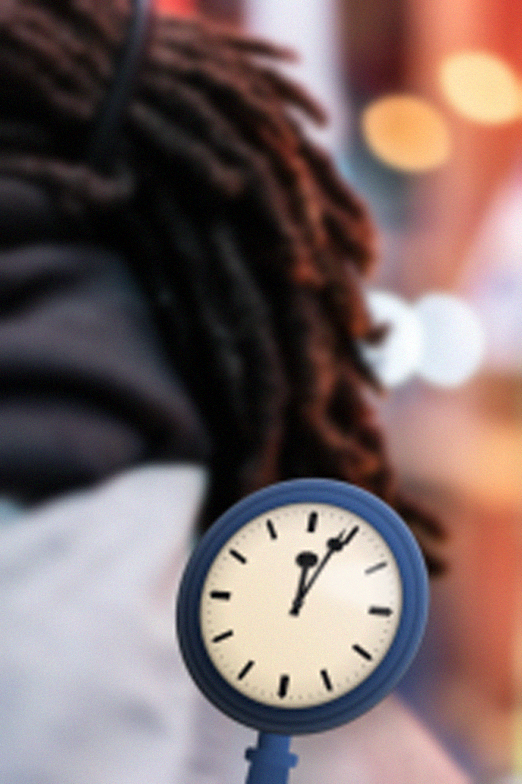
12.04
